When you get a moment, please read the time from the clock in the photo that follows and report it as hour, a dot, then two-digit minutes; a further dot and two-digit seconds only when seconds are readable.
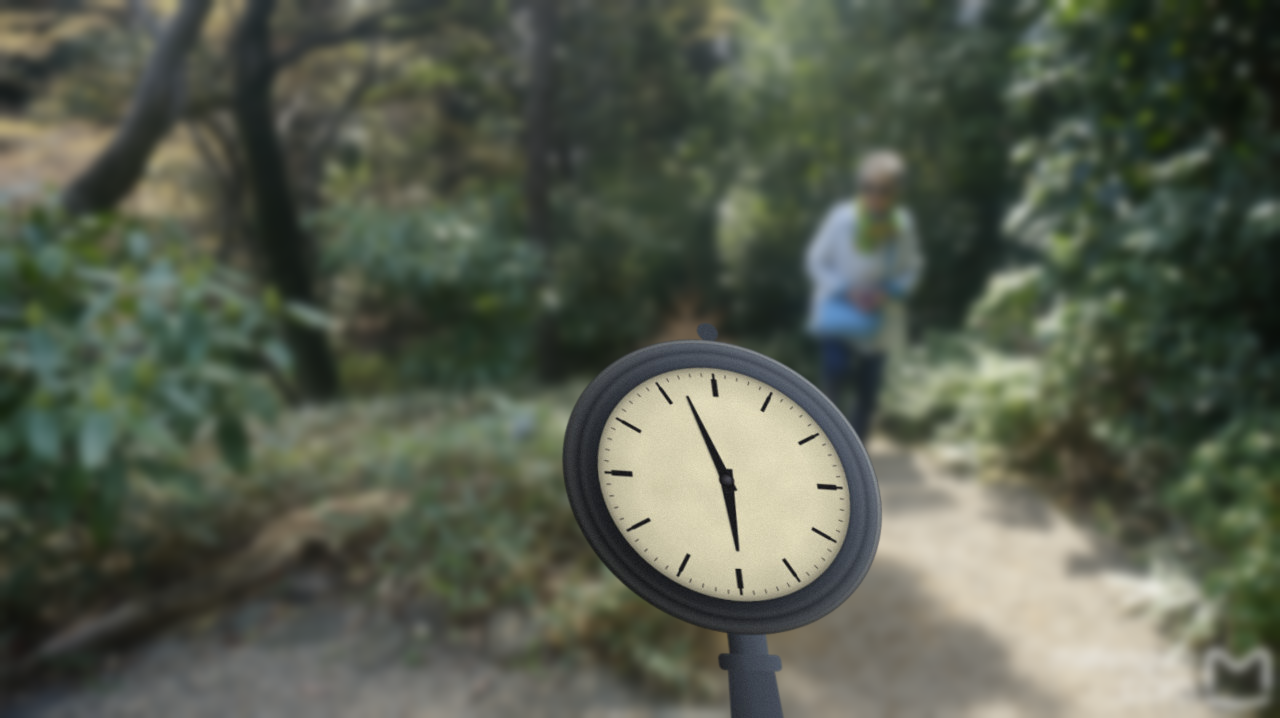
5.57
